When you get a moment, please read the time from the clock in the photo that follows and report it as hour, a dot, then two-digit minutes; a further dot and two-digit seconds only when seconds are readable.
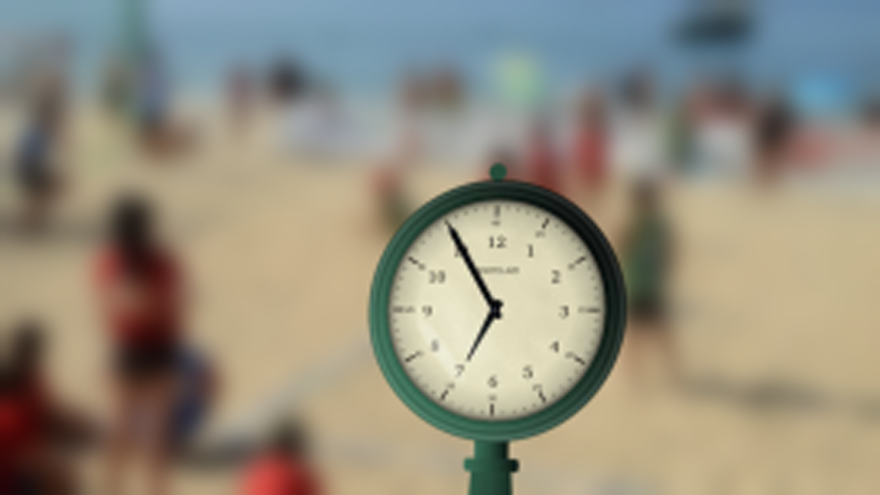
6.55
